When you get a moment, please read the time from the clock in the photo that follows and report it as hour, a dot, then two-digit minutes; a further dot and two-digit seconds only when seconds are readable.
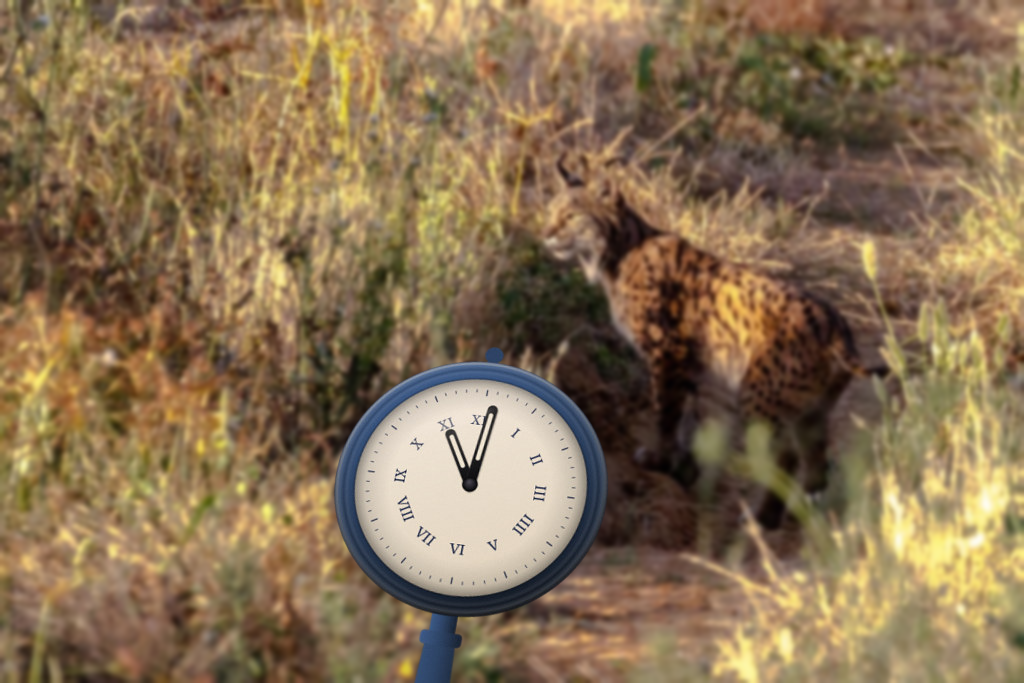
11.01
